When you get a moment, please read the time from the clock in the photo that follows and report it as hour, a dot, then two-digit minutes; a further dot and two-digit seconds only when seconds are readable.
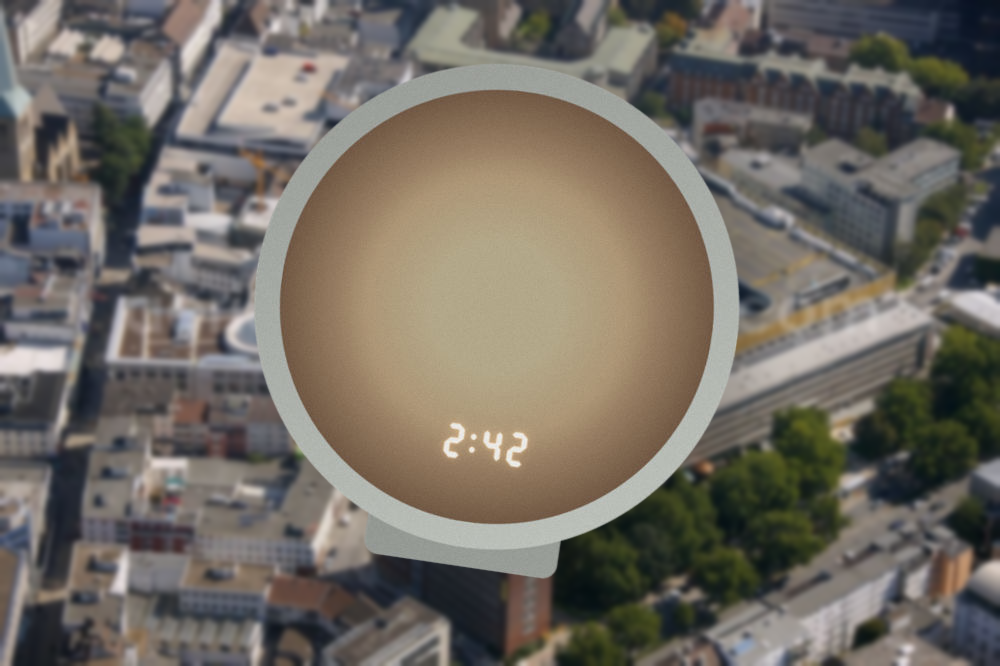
2.42
